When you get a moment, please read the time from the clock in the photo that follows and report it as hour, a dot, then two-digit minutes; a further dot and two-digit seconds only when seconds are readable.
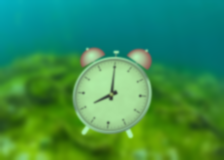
8.00
